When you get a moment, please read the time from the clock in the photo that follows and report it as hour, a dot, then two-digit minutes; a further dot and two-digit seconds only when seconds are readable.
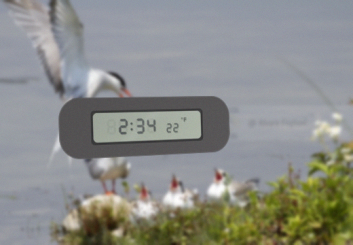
2.34
